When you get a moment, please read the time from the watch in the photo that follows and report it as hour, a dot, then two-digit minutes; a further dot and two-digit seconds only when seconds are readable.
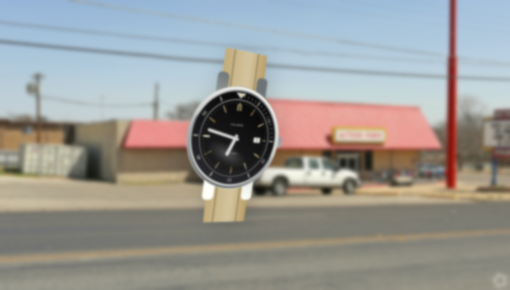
6.47
